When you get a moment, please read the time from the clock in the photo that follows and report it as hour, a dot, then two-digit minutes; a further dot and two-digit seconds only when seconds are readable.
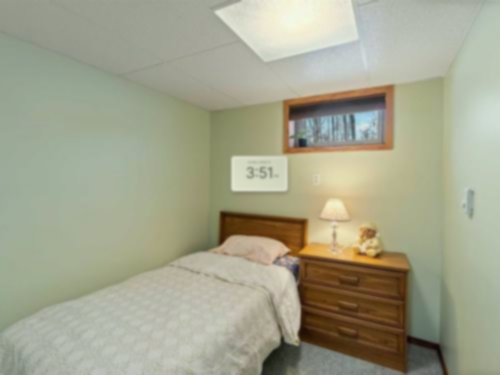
3.51
